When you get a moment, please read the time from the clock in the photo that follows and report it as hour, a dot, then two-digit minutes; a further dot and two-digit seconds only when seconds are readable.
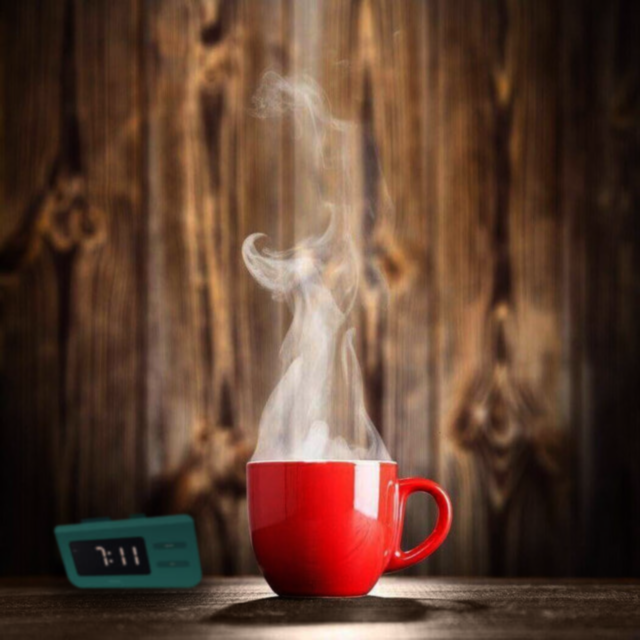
7.11
